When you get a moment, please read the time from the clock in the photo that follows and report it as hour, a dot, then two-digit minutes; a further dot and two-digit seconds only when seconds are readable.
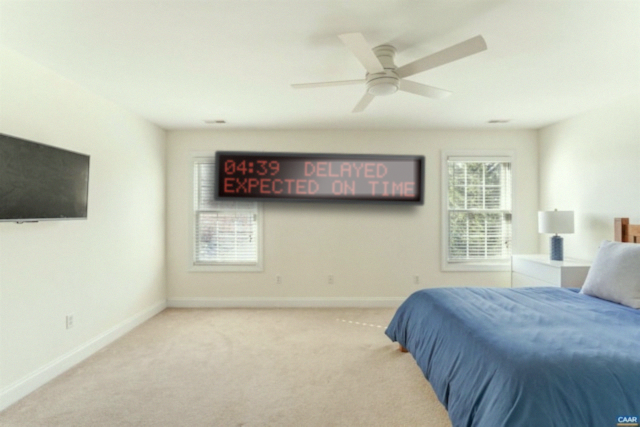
4.39
